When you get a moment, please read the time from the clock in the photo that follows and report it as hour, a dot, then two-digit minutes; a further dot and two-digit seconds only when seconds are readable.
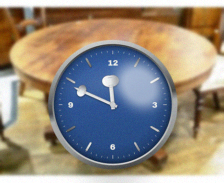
11.49
